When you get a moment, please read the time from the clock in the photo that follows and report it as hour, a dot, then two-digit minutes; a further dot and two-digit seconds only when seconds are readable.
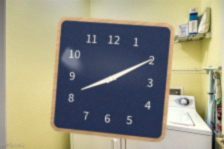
8.10
